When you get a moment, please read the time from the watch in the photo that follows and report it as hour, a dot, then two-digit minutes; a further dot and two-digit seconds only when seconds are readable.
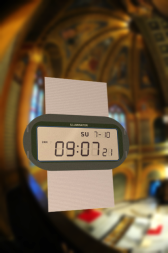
9.07.21
